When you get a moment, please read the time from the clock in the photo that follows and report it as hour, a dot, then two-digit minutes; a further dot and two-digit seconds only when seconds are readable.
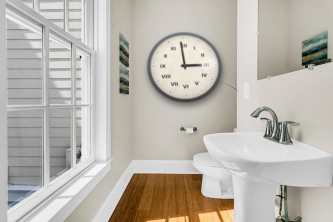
2.59
